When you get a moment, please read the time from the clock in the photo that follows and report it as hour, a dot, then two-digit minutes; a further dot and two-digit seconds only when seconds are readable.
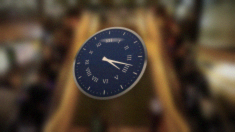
4.18
